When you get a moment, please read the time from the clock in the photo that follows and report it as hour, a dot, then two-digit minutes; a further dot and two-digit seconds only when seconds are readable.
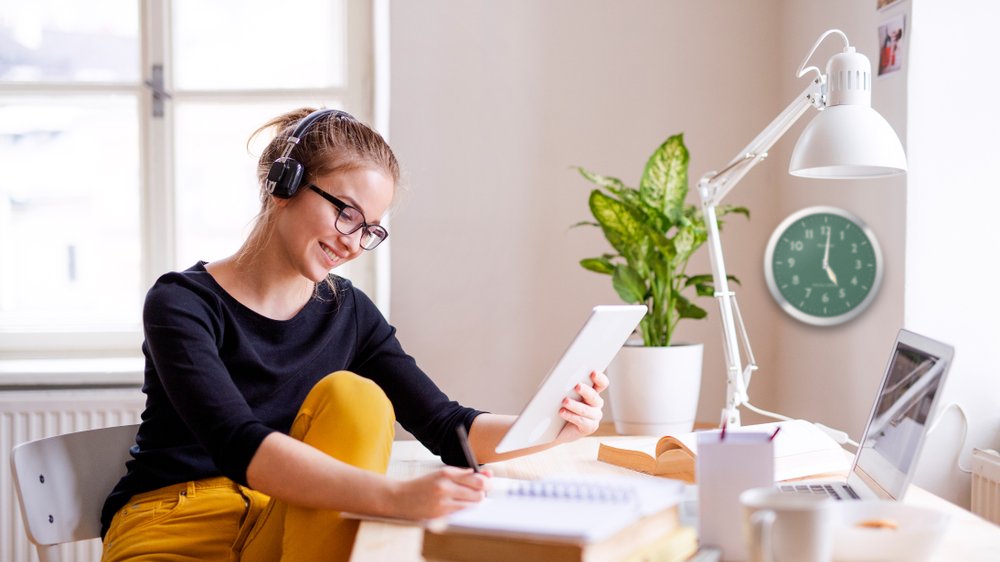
5.01
